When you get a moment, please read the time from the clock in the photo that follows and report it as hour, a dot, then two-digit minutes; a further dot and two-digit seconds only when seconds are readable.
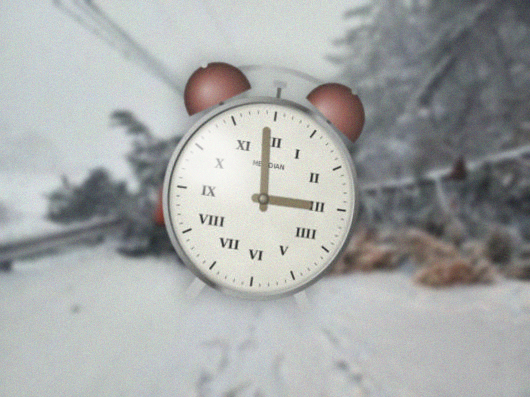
2.59
